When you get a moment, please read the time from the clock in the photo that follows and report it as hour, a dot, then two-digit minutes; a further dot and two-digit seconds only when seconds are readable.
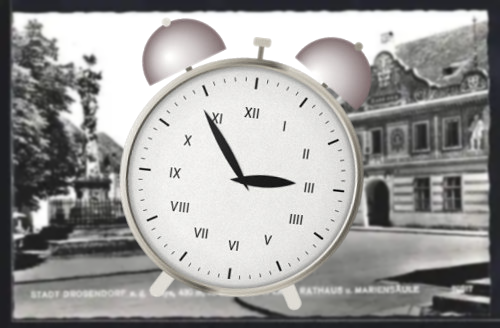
2.54
